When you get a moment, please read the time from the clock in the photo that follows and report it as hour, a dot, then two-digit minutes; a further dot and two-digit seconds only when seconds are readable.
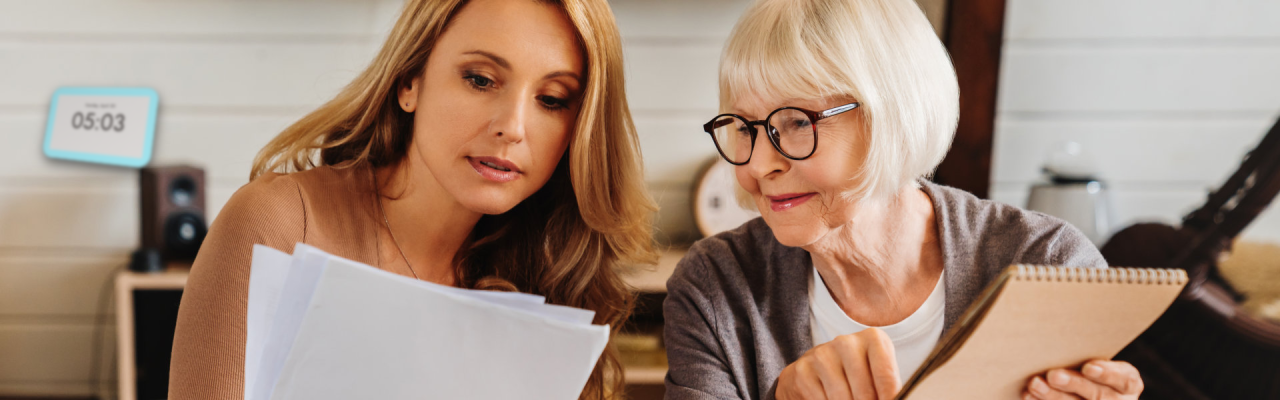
5.03
